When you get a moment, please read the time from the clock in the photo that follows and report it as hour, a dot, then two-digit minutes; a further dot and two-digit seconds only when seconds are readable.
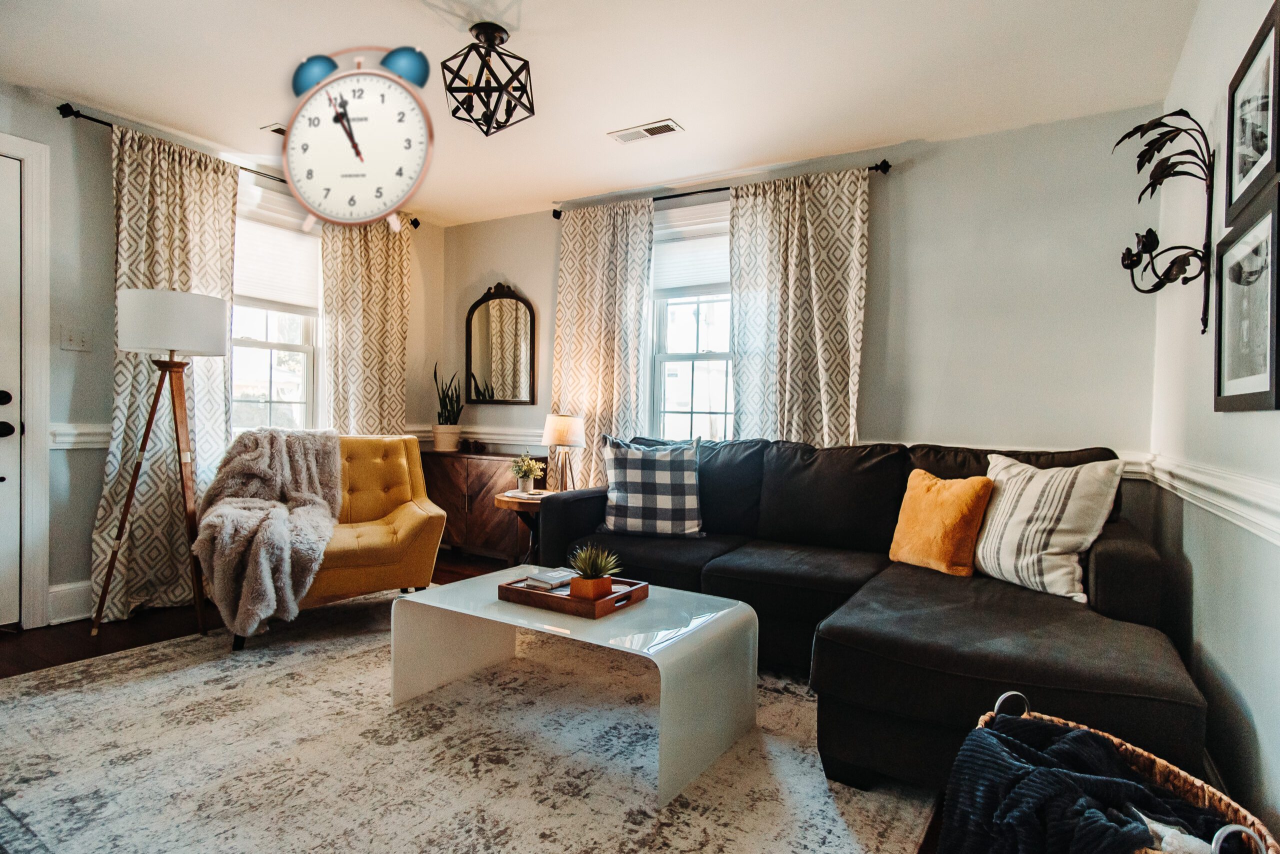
10.56.55
